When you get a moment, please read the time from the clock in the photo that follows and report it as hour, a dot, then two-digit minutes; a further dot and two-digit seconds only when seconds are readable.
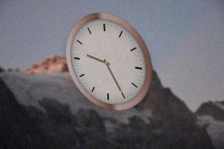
9.25
